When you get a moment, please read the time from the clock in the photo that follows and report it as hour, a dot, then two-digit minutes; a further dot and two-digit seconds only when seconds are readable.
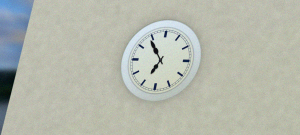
6.54
